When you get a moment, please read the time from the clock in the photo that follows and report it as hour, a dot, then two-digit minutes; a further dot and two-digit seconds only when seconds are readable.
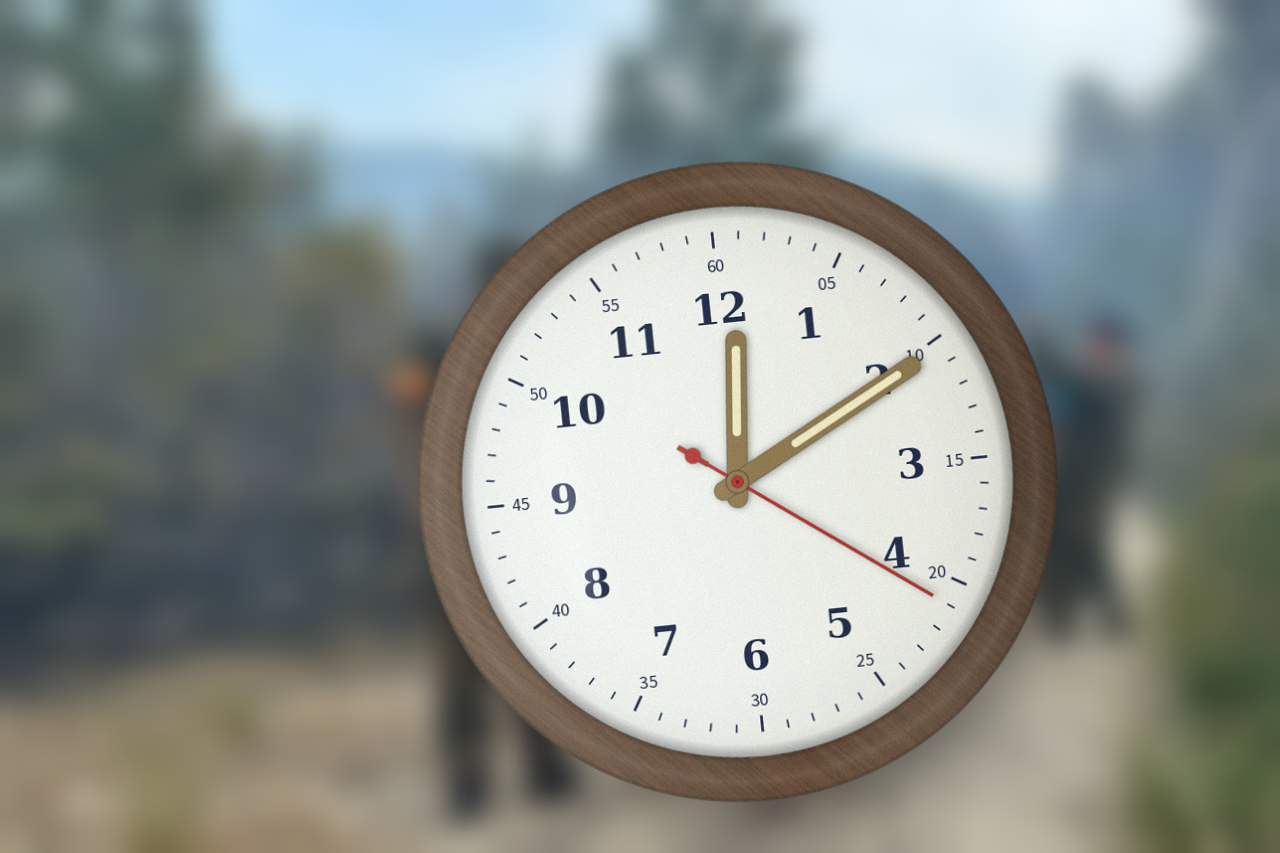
12.10.21
